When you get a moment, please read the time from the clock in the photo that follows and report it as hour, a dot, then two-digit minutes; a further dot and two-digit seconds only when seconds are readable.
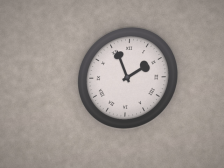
1.56
